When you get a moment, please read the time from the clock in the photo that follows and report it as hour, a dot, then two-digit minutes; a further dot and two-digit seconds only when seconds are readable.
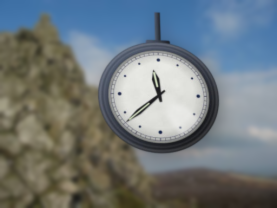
11.38
